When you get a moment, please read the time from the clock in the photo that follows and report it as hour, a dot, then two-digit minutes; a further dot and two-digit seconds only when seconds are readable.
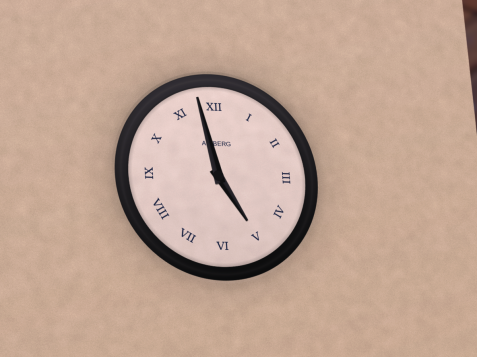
4.58
